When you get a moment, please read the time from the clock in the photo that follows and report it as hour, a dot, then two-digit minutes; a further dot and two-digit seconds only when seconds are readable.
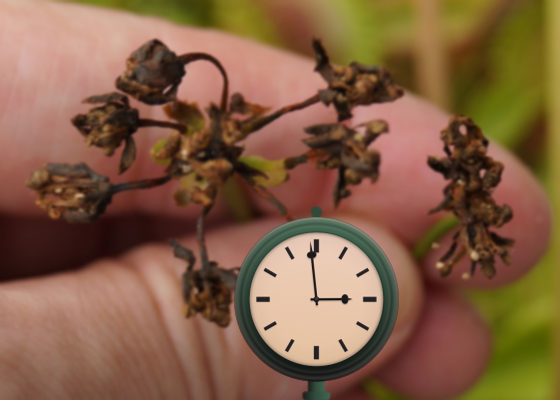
2.59
